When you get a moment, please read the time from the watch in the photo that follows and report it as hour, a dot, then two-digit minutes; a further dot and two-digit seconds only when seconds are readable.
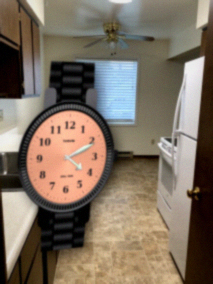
4.11
